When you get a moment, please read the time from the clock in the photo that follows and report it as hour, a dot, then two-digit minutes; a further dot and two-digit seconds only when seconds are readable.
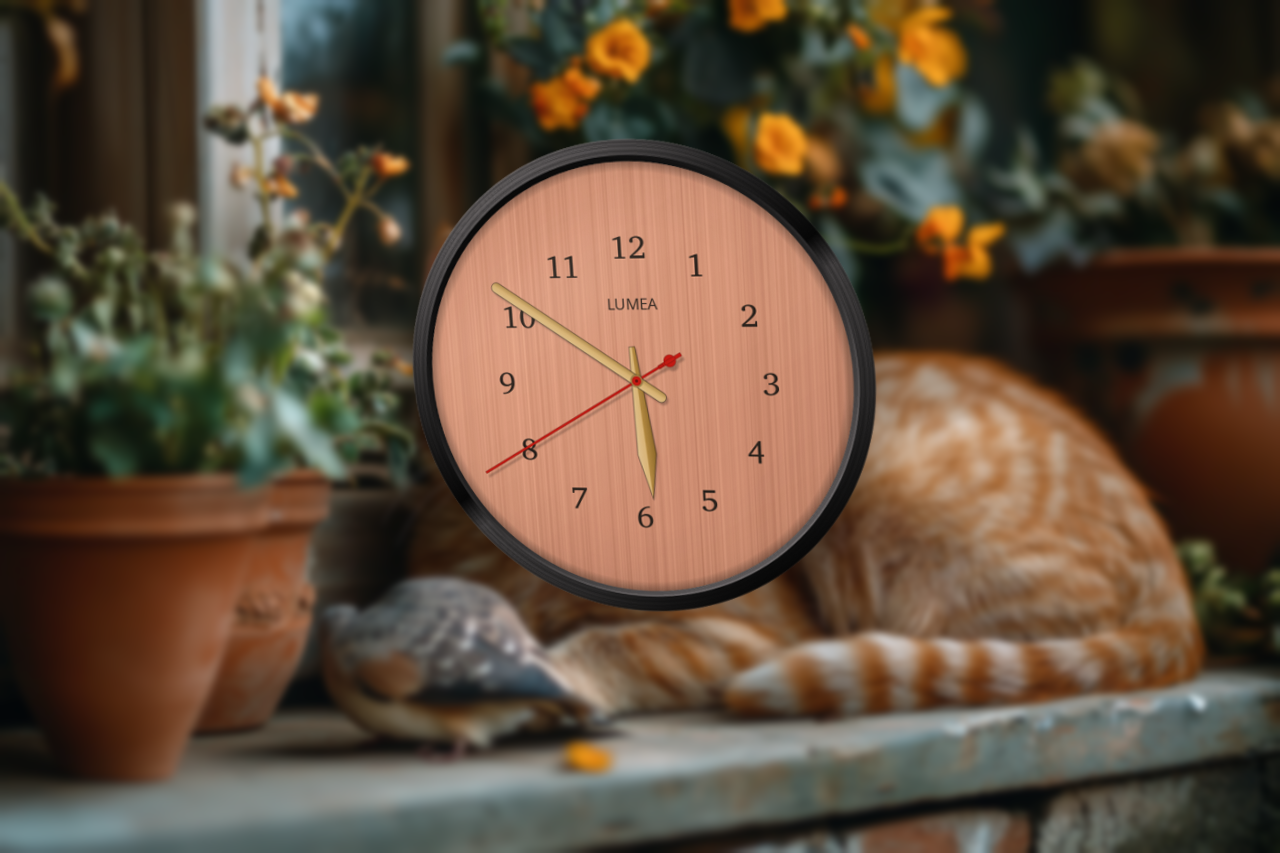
5.50.40
